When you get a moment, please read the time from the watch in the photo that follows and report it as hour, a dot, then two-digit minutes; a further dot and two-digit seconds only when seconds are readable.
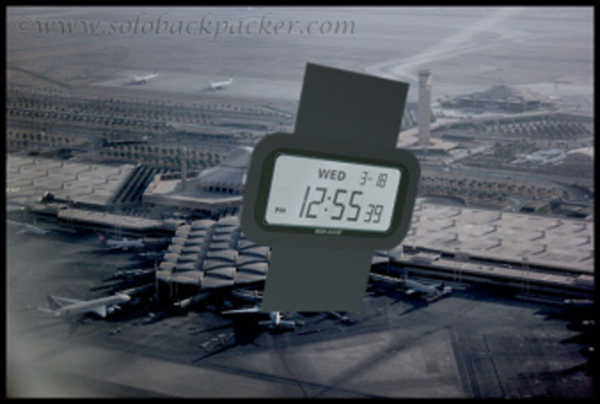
12.55.39
